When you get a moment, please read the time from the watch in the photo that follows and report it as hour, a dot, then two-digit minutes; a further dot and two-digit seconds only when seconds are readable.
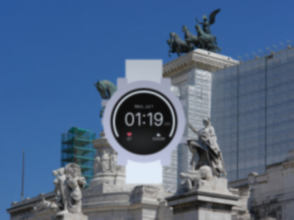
1.19
